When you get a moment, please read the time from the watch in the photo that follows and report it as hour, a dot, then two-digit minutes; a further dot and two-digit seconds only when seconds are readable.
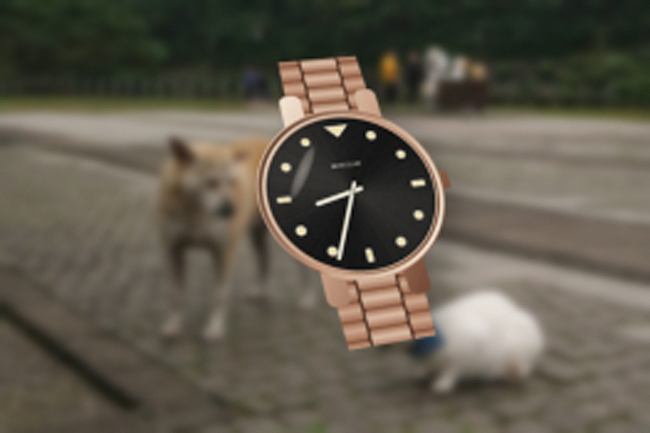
8.34
